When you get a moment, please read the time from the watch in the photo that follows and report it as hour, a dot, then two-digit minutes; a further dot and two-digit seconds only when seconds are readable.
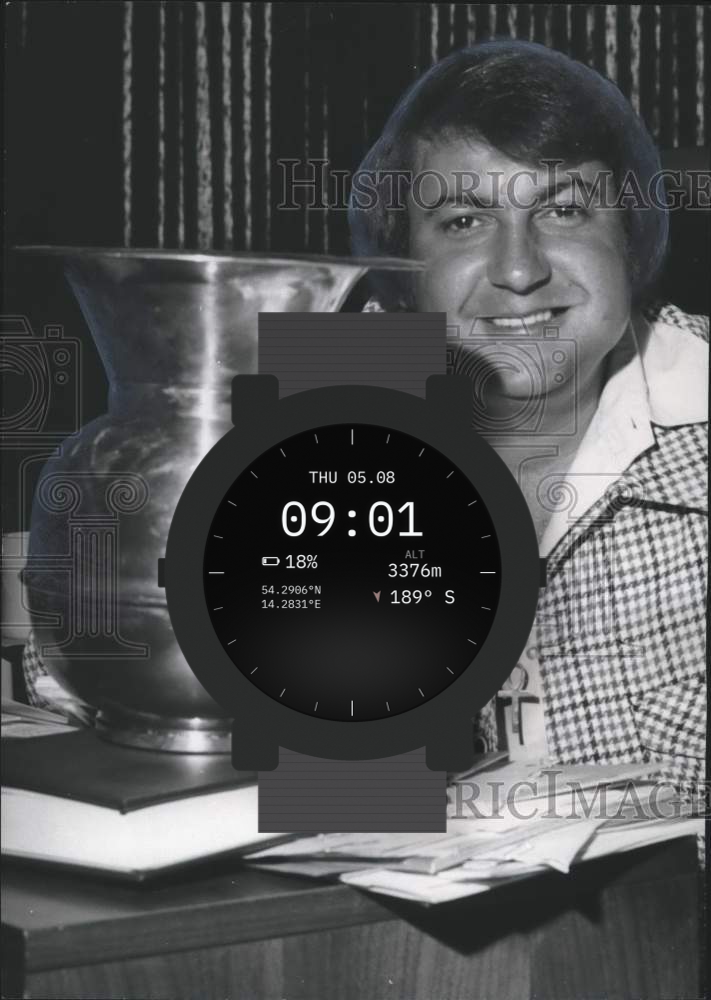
9.01
